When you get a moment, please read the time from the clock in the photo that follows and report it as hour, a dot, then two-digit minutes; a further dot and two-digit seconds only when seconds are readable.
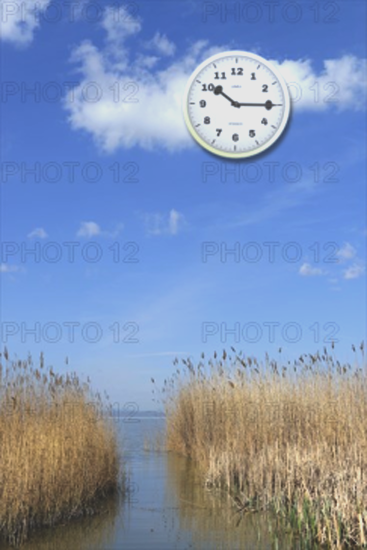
10.15
